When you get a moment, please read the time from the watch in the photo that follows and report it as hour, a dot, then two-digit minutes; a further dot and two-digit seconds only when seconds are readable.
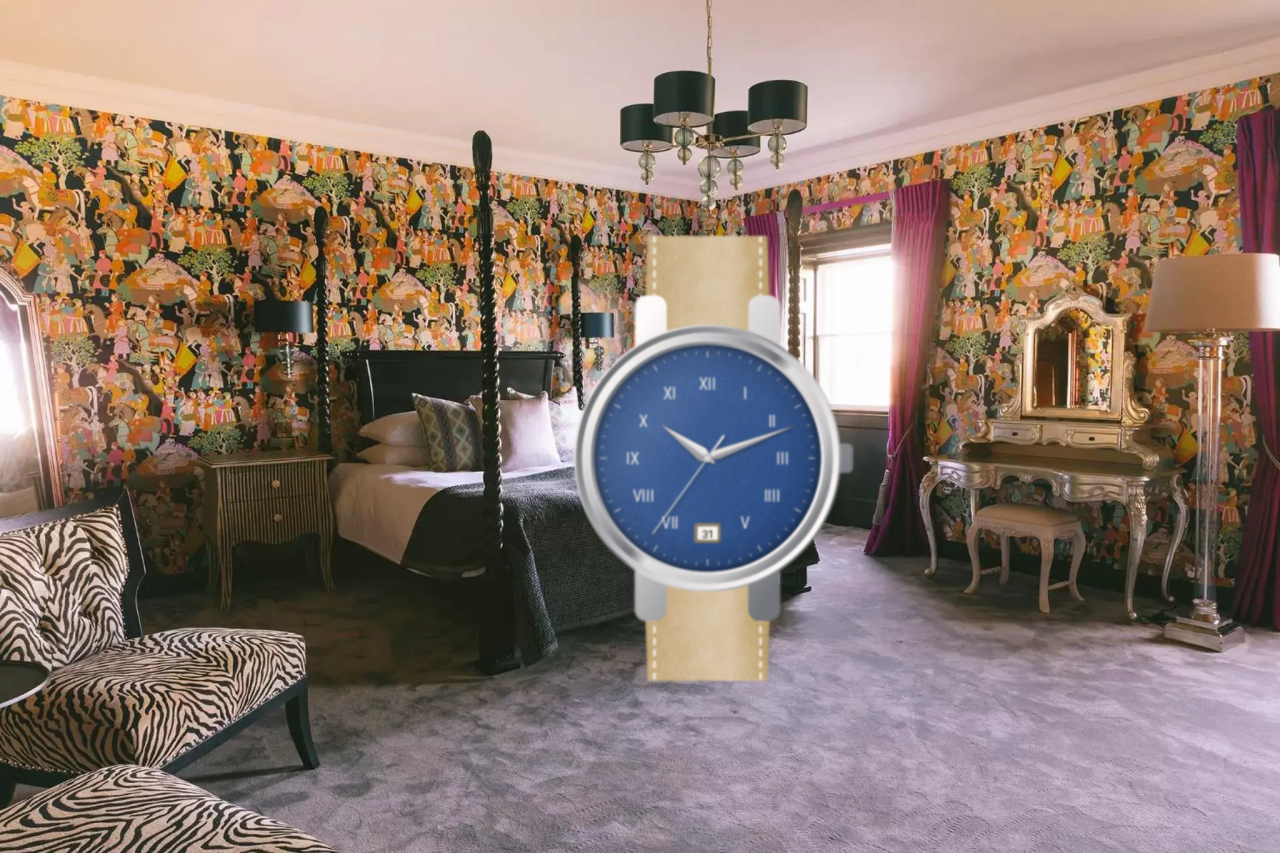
10.11.36
